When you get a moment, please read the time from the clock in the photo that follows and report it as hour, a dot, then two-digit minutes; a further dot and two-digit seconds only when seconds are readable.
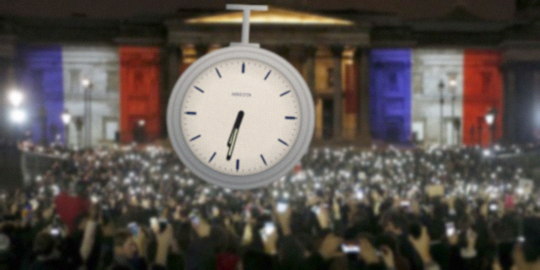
6.32
